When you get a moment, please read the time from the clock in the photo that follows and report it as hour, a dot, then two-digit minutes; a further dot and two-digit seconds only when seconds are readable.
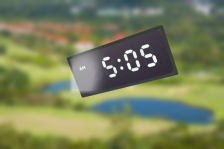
5.05
